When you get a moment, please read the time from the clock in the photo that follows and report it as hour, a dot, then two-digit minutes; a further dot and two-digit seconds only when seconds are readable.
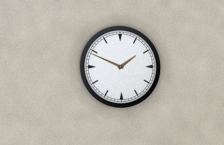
1.49
